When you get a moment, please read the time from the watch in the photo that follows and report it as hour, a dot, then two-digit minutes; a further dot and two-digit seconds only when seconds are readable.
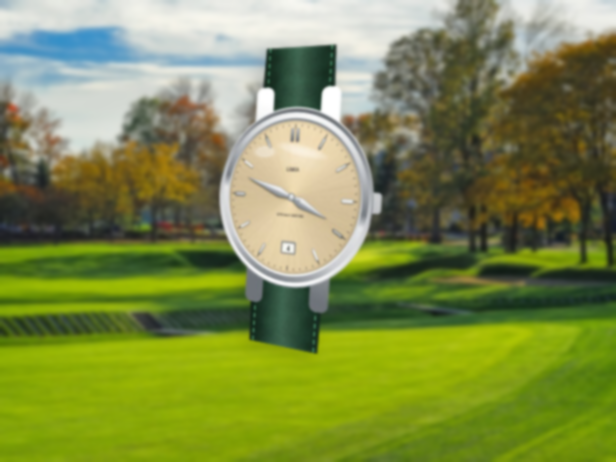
3.48
